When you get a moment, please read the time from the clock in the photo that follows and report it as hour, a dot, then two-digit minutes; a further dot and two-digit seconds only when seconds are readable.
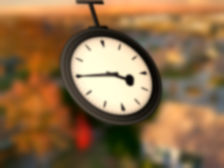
3.45
